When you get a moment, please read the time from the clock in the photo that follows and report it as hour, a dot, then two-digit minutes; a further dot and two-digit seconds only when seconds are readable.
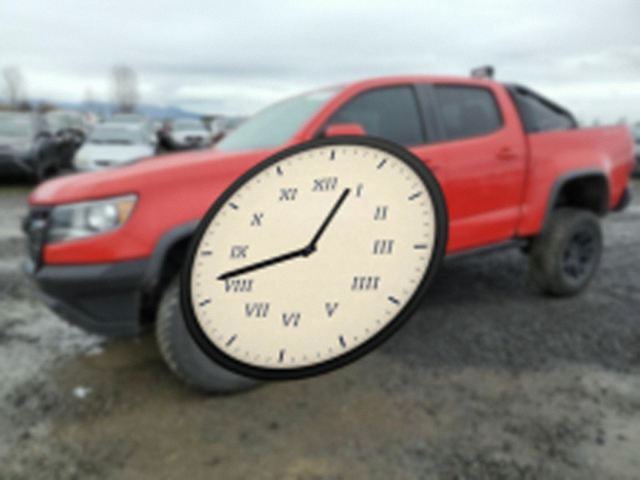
12.42
